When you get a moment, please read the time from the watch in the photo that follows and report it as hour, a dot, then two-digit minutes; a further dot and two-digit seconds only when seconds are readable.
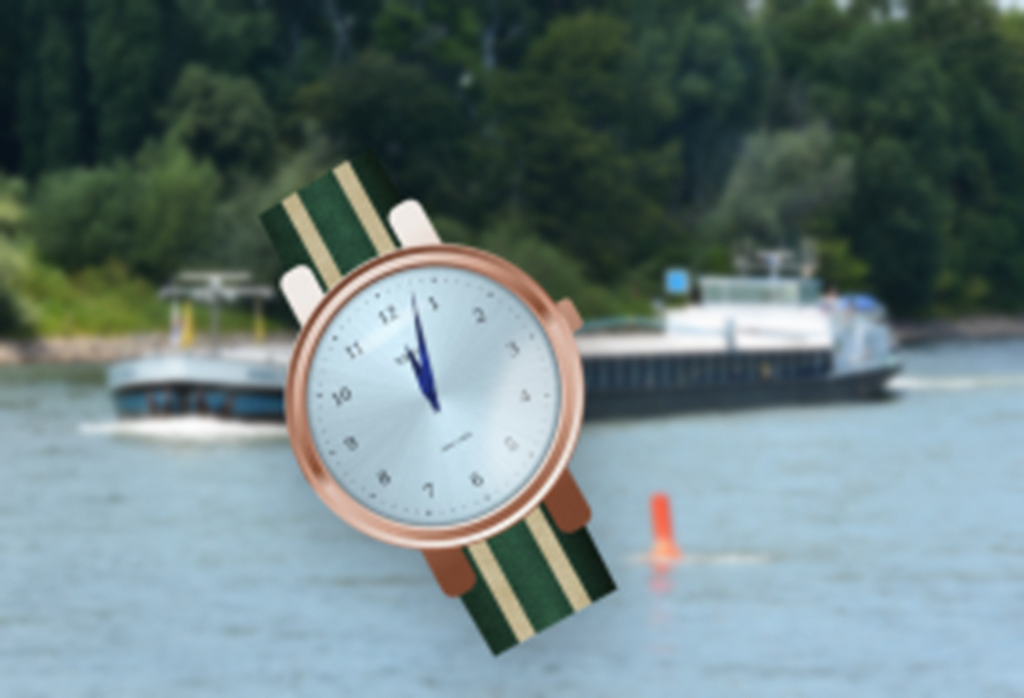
12.03
